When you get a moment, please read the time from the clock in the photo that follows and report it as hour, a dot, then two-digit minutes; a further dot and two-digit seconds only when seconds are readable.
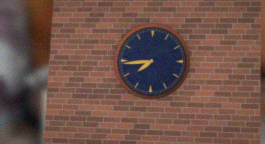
7.44
